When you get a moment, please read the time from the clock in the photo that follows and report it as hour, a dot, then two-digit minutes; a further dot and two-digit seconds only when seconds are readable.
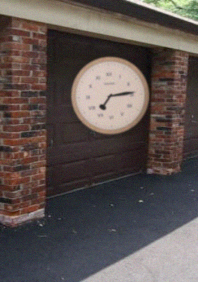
7.14
